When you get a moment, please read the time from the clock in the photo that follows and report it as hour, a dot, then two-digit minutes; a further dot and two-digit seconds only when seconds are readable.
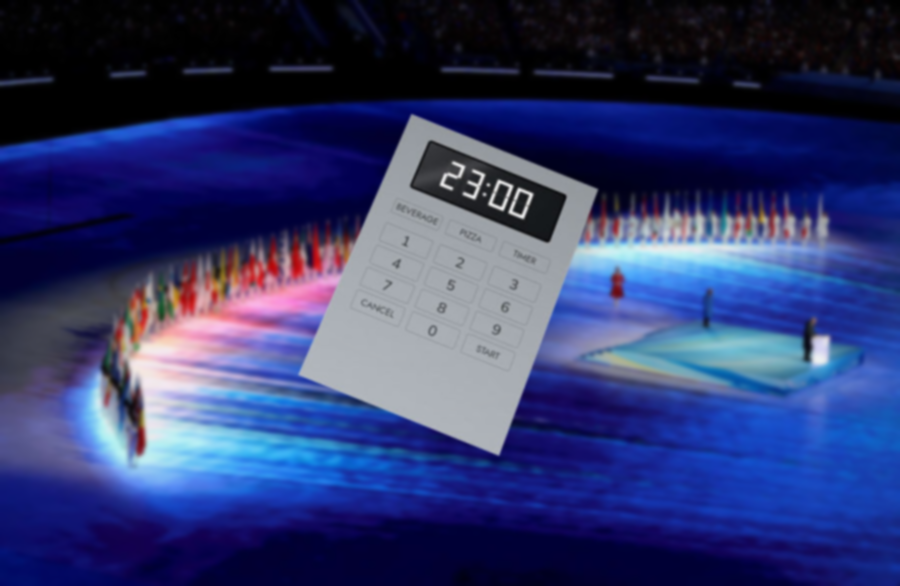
23.00
